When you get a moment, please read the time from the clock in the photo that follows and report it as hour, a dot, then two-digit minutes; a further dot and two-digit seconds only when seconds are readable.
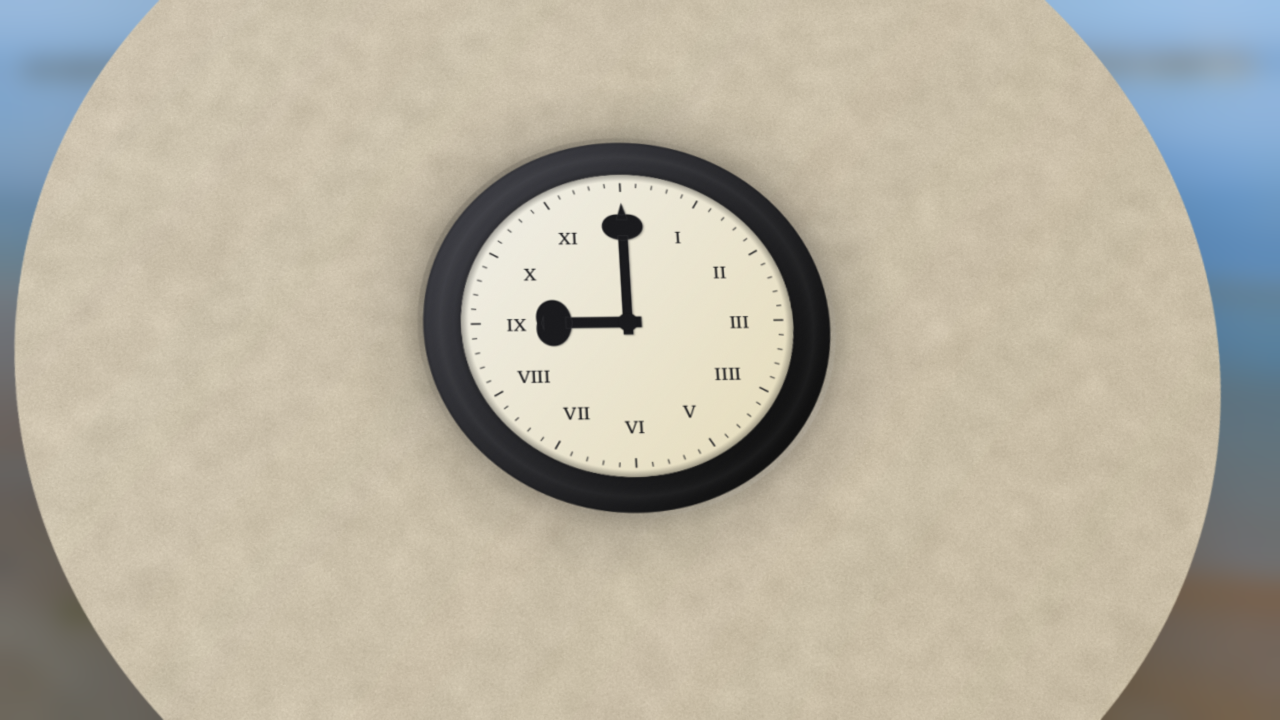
9.00
